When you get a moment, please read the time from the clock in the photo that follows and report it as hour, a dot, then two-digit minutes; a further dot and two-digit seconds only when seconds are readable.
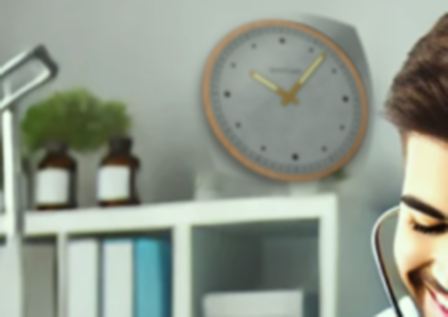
10.07
